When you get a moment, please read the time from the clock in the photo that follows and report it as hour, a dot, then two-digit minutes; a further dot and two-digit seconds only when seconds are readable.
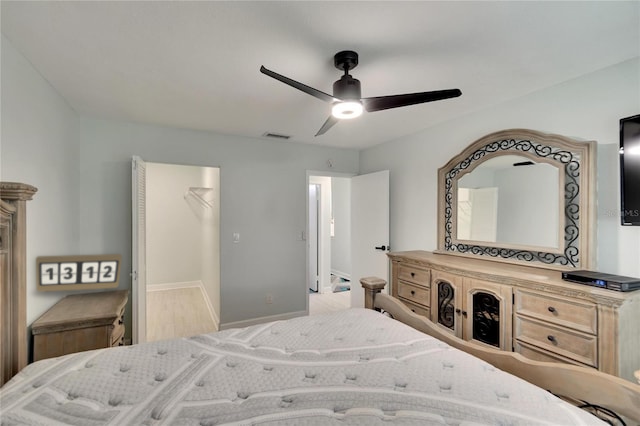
13.12
